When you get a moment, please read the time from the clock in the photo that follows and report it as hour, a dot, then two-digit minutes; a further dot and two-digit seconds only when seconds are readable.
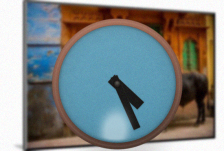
4.26
